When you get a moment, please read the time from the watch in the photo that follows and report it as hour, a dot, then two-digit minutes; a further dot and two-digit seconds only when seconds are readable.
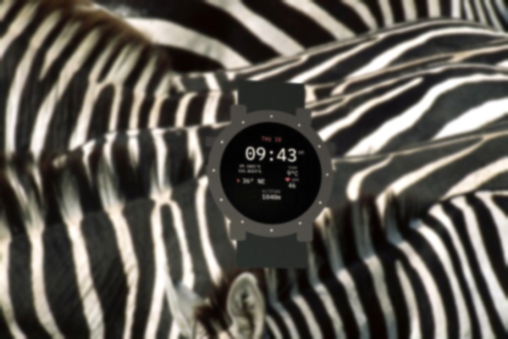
9.43
